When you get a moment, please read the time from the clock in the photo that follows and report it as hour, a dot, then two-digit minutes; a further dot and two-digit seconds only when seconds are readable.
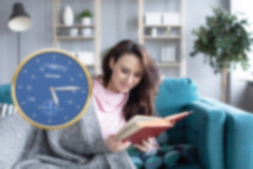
5.14
